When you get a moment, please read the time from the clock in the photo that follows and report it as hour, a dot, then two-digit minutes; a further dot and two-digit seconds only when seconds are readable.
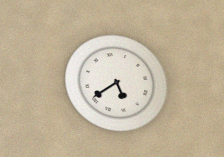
5.41
